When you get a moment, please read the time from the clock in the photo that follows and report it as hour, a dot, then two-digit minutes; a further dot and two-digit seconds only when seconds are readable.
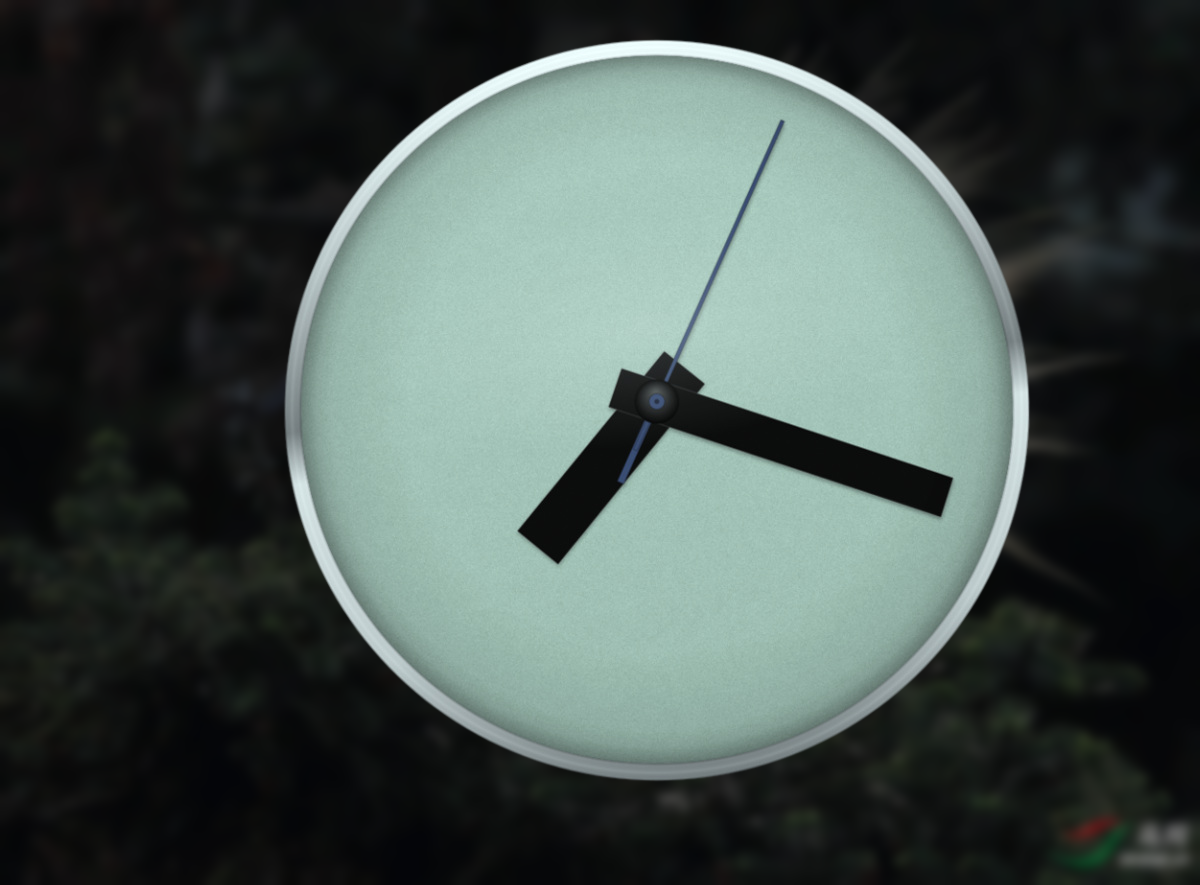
7.18.04
